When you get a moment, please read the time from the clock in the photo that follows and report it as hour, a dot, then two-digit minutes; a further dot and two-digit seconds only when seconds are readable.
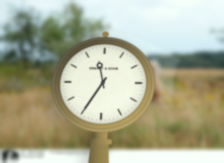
11.35
